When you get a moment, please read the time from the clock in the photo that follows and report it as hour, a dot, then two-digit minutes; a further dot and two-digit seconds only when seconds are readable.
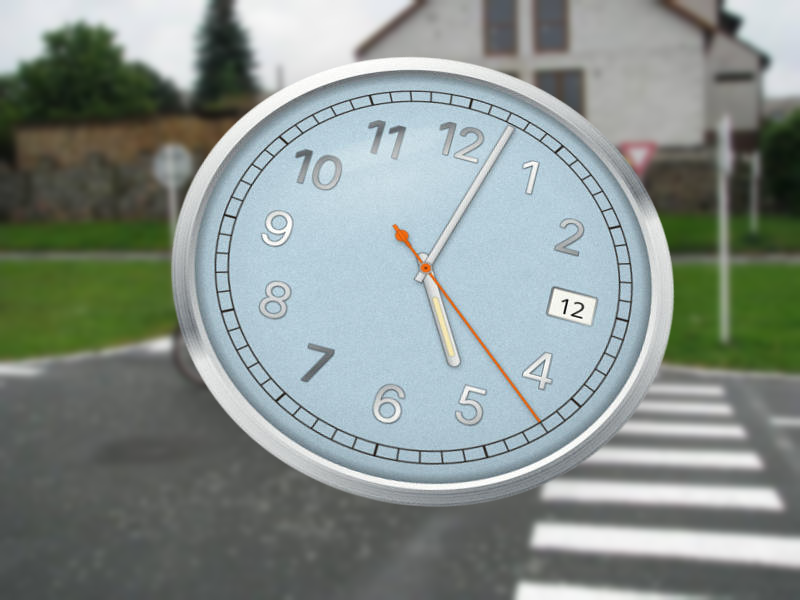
5.02.22
